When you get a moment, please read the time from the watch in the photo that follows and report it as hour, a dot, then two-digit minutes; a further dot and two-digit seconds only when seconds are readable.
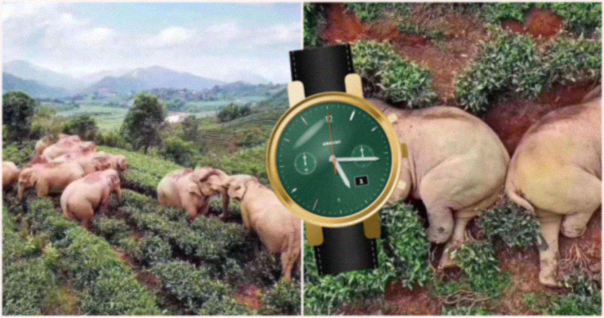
5.16
